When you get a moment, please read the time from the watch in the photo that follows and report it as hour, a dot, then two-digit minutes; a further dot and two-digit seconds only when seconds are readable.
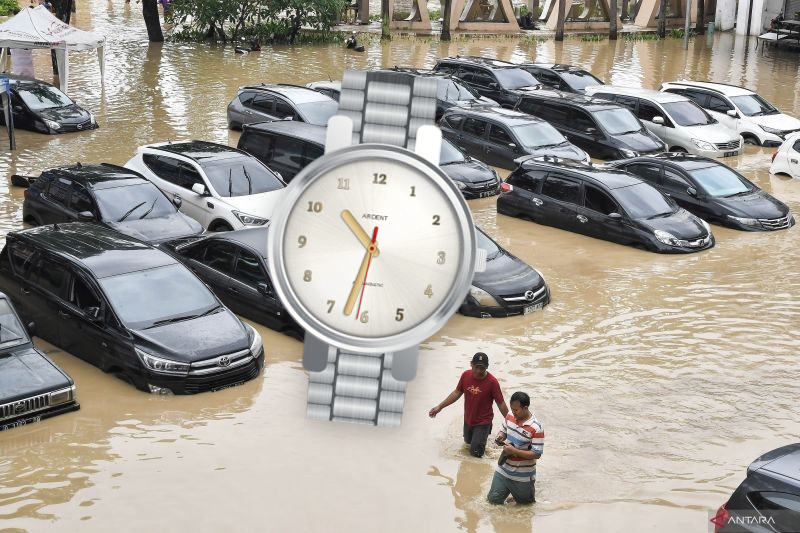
10.32.31
